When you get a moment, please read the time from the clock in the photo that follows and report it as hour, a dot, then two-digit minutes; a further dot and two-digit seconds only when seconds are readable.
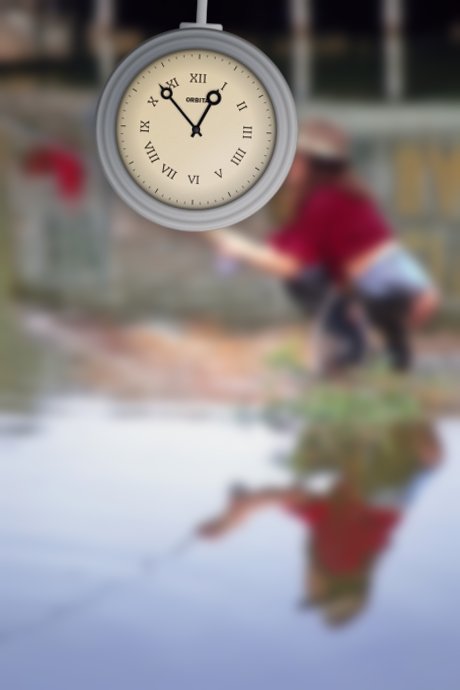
12.53
